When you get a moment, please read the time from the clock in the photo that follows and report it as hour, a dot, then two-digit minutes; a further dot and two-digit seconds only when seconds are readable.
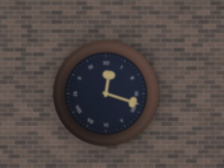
12.18
